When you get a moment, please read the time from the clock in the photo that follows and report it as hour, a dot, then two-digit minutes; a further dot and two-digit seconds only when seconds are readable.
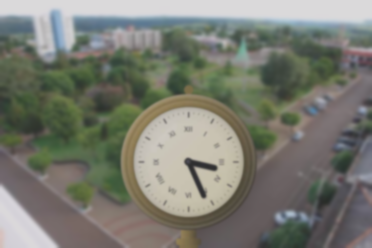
3.26
